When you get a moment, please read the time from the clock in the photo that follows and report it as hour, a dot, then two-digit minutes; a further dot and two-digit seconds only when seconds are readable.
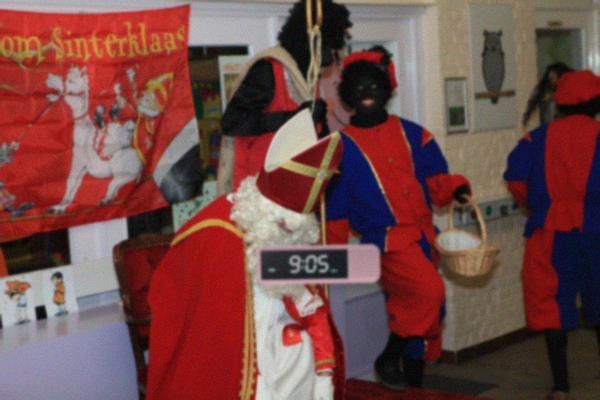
9.05
